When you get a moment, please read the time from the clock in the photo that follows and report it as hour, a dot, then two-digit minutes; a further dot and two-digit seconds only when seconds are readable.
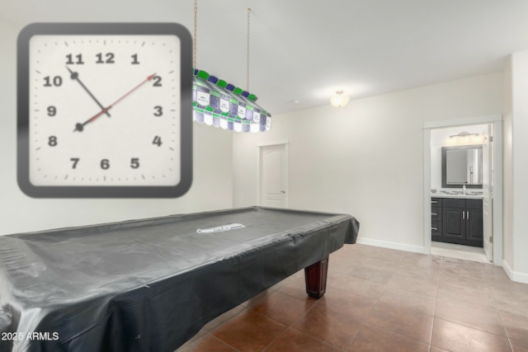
7.53.09
